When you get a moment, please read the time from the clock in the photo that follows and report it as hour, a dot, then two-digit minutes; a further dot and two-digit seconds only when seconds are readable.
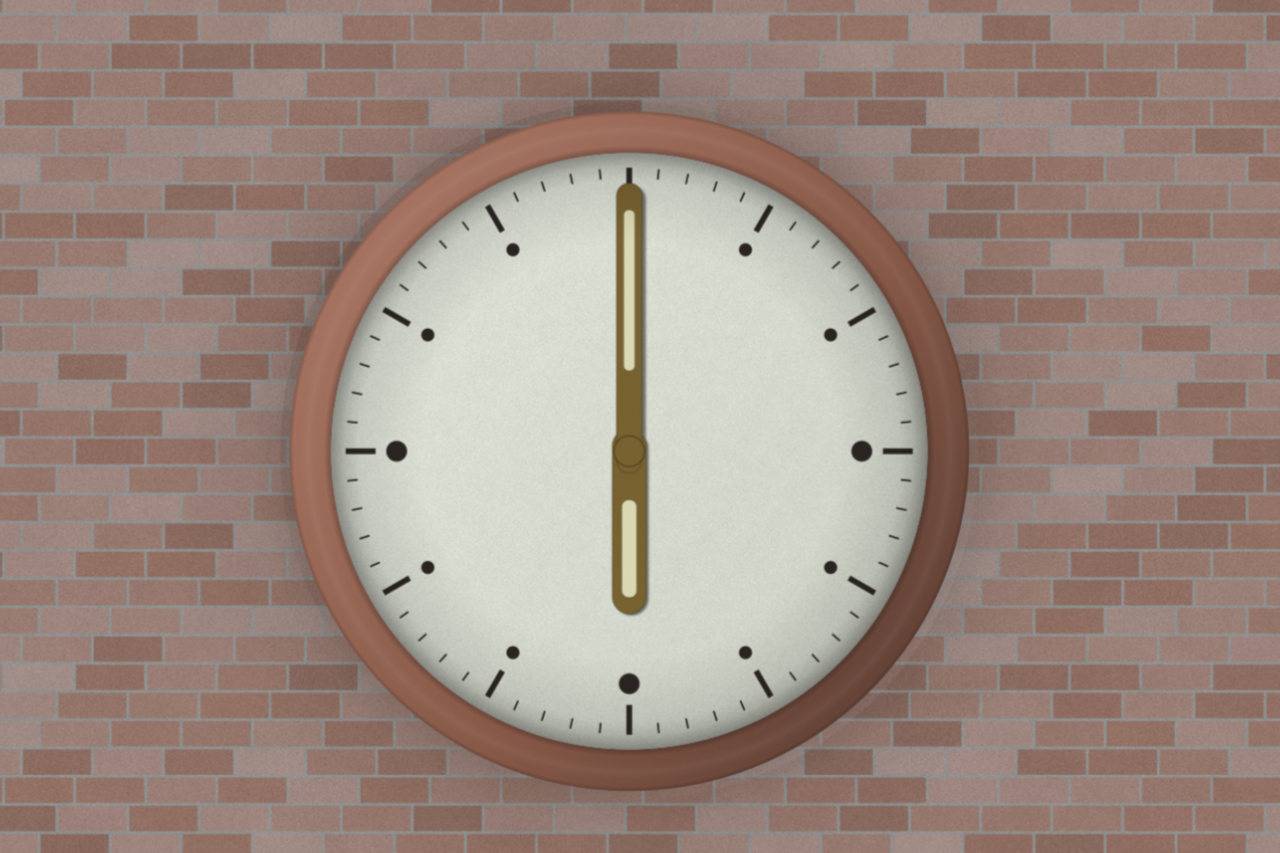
6.00
